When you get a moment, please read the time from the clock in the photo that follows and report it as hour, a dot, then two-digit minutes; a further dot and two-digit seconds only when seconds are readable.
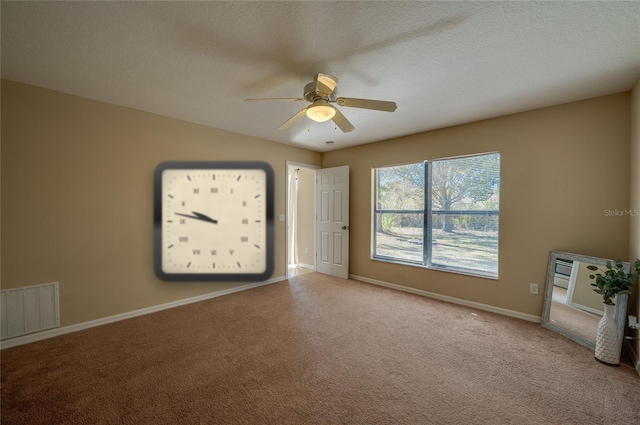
9.47
